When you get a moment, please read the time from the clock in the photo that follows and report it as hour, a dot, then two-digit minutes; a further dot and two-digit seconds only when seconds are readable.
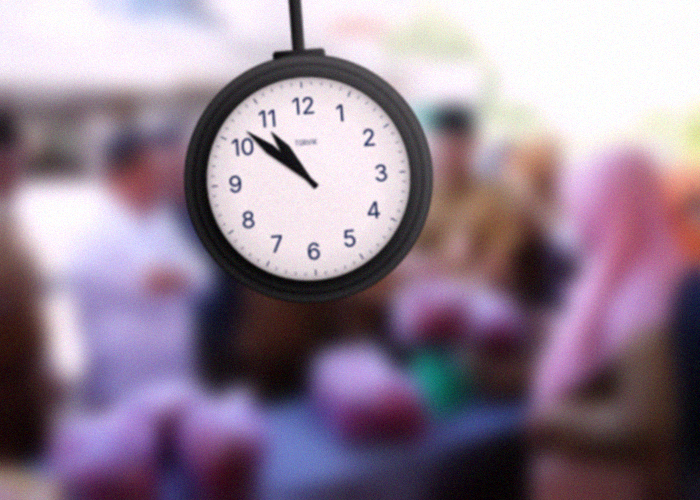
10.52
